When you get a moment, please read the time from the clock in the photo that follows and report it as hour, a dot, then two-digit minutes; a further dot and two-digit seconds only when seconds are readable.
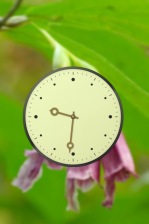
9.31
